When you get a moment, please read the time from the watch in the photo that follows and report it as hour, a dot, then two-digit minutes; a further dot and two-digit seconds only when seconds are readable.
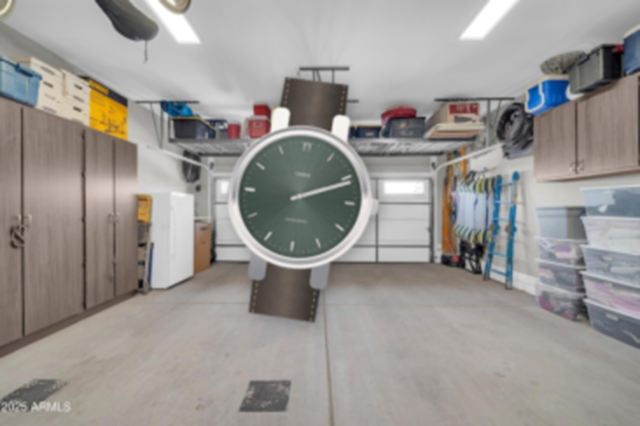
2.11
